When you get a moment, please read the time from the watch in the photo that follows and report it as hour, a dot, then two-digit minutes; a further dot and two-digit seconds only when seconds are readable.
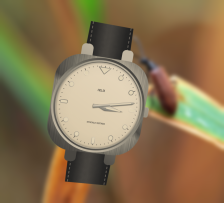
3.13
